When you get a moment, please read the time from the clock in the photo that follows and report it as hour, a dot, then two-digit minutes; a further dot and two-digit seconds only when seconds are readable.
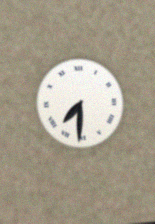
7.31
